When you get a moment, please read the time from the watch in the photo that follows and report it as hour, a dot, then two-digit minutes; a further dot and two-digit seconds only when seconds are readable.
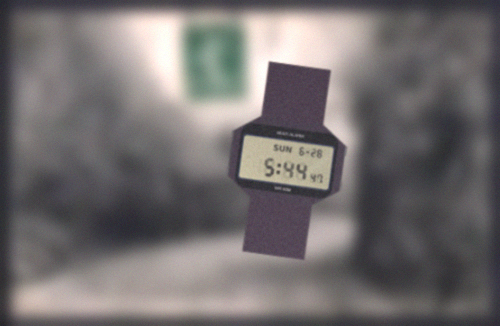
5.44
